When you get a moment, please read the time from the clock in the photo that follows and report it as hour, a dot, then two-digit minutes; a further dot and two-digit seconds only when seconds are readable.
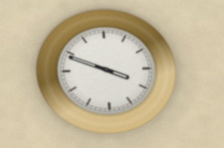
3.49
